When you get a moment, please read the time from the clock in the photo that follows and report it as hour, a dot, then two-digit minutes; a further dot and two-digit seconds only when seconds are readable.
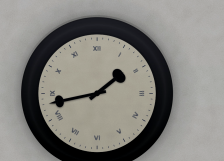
1.43
